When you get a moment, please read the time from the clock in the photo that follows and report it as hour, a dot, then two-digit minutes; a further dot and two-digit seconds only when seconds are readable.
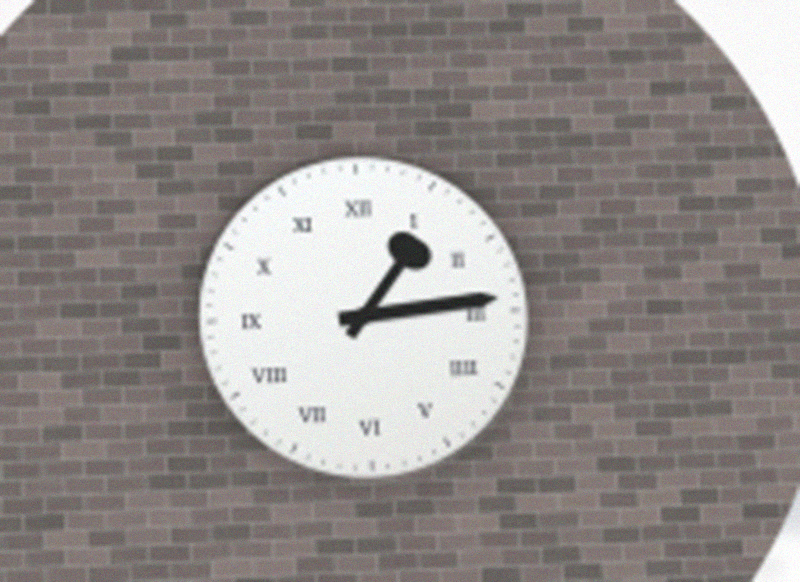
1.14
